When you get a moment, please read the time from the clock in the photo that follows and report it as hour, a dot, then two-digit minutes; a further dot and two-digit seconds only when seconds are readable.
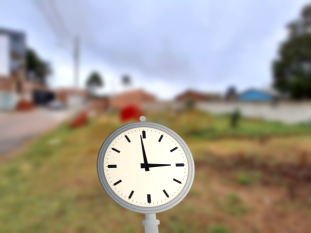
2.59
